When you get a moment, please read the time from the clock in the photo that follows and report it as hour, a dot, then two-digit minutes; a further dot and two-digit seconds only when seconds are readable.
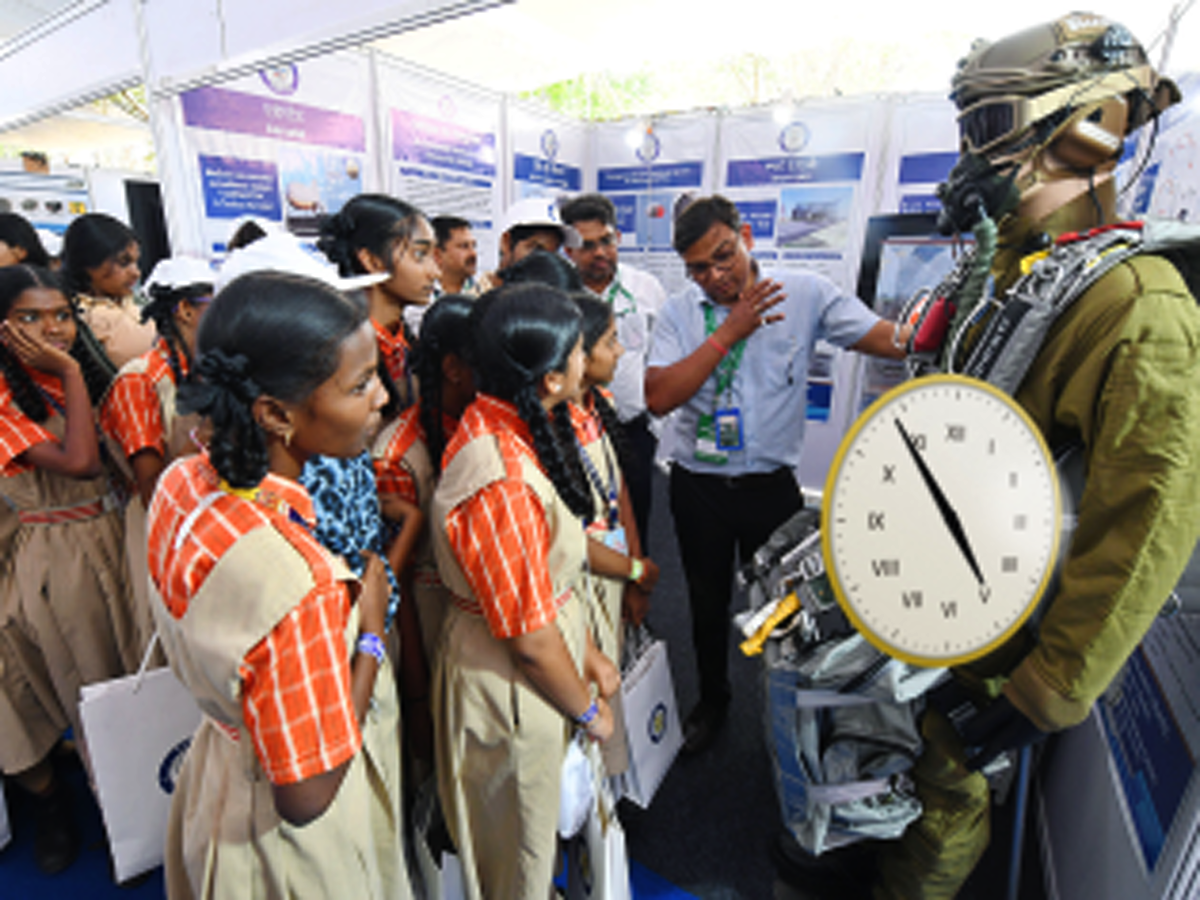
4.54
